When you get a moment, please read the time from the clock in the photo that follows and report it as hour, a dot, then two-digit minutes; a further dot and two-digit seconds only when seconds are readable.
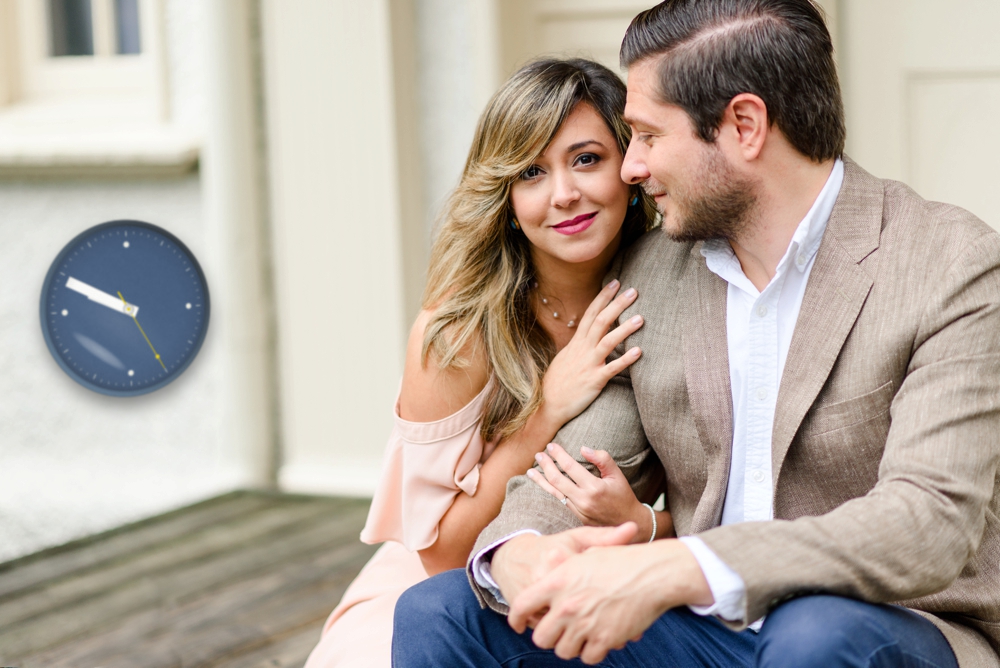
9.49.25
